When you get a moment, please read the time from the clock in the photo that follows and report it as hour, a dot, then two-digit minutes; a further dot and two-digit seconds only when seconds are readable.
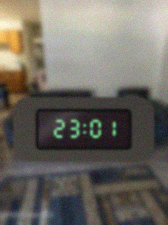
23.01
